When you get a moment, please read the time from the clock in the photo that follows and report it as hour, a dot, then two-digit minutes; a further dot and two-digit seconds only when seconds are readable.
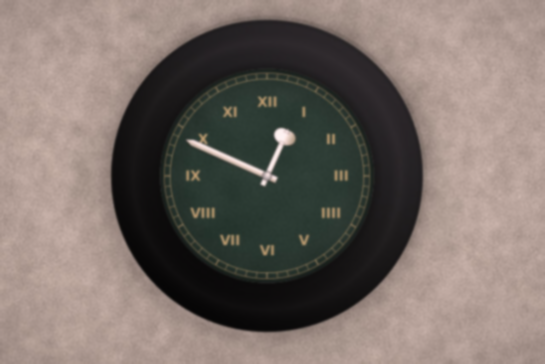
12.49
